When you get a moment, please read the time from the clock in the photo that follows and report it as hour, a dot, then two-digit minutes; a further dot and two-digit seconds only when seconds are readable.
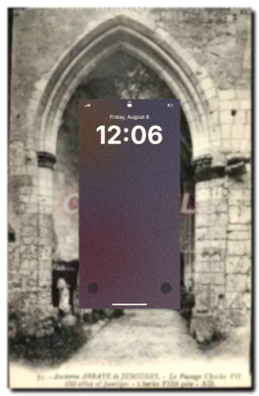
12.06
